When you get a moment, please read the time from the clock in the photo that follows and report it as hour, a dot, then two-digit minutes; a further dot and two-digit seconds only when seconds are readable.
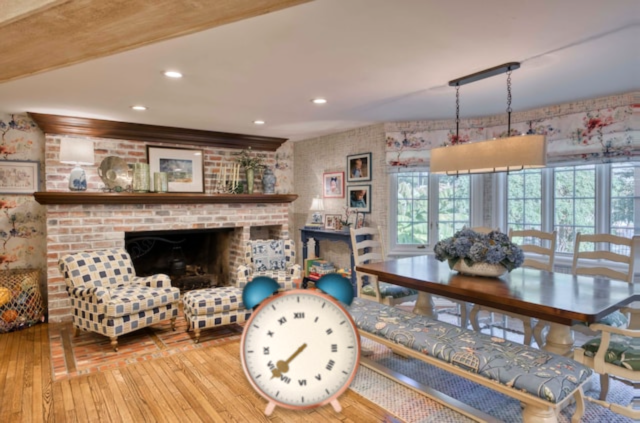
7.38
